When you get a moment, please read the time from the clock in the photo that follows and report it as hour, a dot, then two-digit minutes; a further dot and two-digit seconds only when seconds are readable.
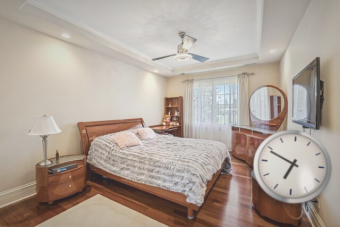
6.49
